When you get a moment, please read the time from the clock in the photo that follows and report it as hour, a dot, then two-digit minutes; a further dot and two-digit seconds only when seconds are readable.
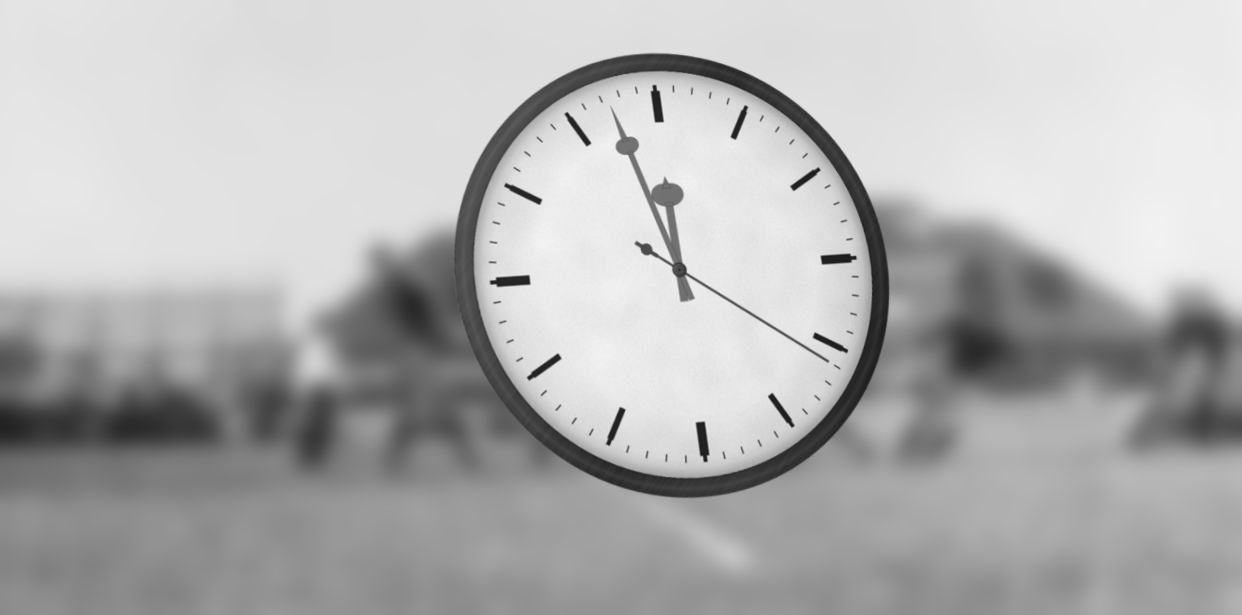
11.57.21
